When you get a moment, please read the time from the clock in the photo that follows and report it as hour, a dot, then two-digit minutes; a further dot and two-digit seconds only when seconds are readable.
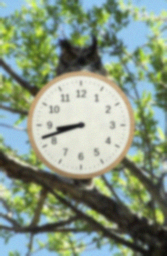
8.42
